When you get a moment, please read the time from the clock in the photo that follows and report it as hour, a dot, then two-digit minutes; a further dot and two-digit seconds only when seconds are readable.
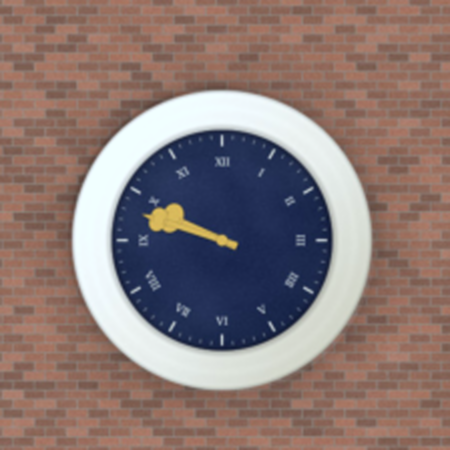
9.48
